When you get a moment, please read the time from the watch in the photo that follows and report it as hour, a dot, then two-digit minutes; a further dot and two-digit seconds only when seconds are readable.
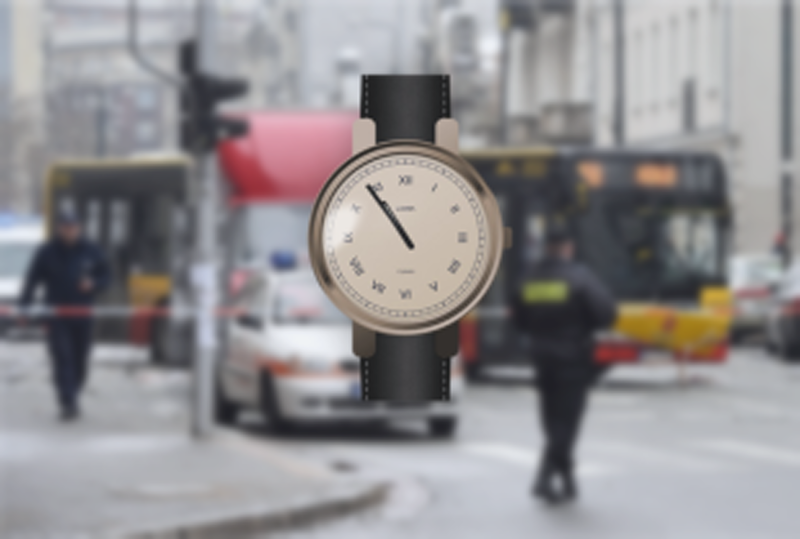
10.54
